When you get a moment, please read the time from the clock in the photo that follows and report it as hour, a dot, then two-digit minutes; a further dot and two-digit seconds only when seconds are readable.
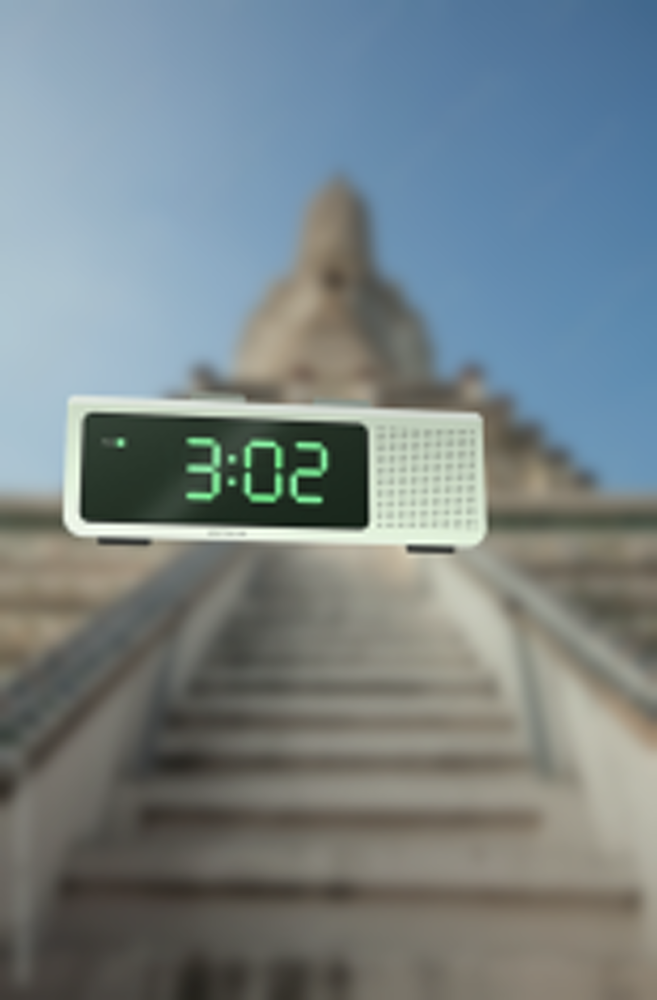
3.02
